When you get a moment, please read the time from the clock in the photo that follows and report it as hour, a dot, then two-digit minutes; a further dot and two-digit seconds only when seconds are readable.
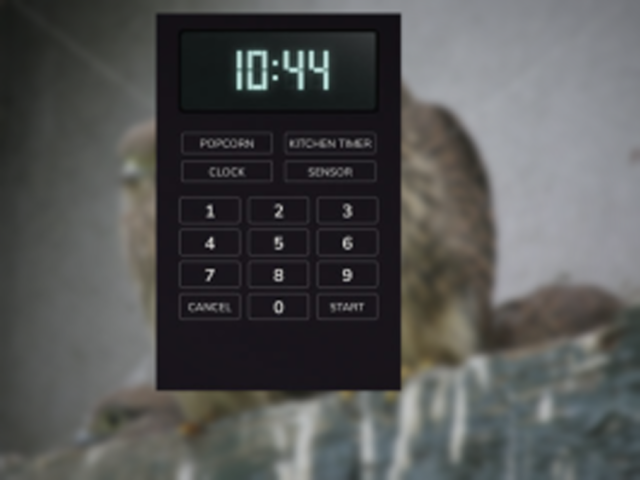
10.44
